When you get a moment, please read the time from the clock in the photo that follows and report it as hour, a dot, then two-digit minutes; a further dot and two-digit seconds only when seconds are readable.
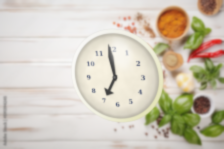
6.59
